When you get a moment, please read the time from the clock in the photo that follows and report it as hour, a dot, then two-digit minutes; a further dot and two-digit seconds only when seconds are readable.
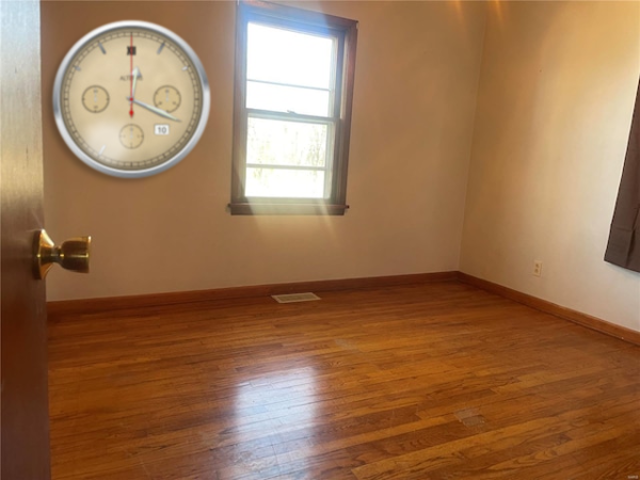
12.19
